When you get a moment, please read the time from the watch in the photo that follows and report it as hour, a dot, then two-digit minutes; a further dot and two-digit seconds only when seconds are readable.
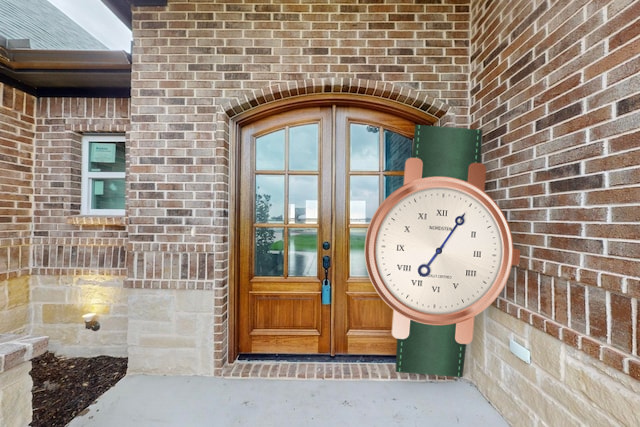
7.05
